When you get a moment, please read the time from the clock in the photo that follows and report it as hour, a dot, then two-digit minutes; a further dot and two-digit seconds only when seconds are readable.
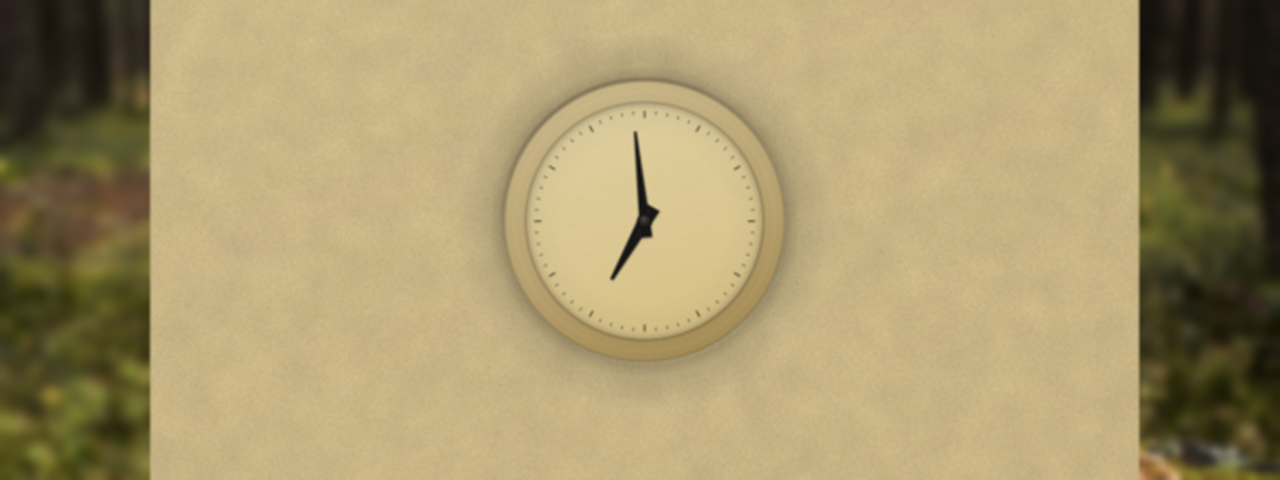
6.59
